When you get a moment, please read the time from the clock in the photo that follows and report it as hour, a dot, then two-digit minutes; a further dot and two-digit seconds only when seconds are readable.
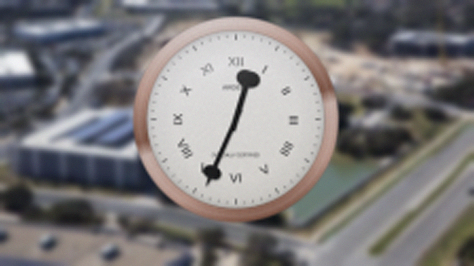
12.34
